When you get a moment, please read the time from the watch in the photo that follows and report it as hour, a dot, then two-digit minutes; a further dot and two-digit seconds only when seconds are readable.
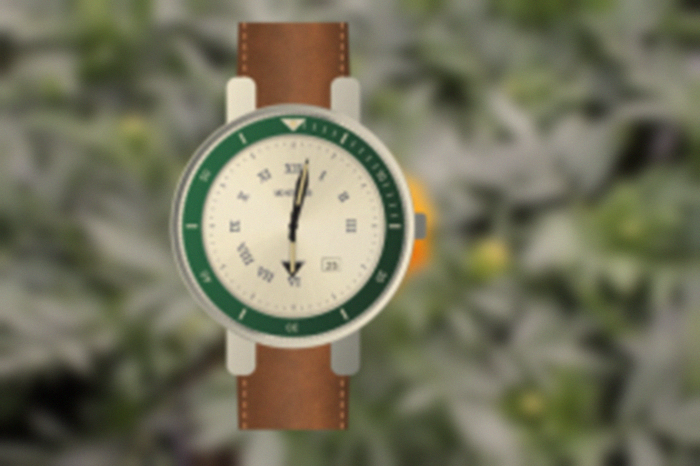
6.02
